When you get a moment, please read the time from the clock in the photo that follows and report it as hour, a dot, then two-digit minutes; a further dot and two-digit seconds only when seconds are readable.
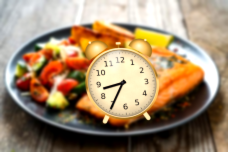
8.35
